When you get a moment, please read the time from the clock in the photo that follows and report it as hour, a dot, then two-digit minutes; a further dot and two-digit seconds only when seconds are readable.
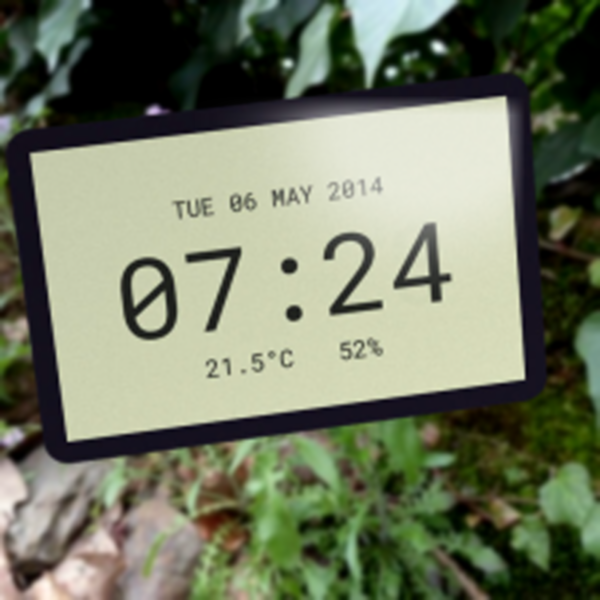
7.24
